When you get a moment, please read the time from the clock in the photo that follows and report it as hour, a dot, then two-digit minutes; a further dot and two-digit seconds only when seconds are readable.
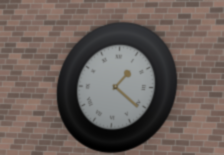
1.21
